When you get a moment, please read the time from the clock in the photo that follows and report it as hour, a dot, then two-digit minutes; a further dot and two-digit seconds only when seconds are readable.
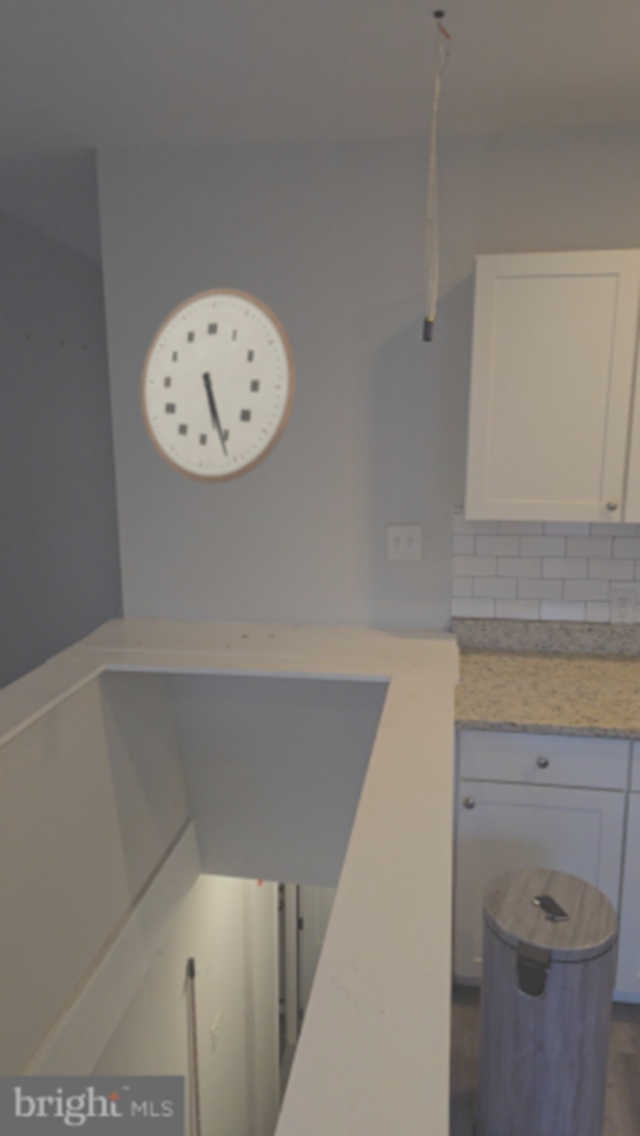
5.26
